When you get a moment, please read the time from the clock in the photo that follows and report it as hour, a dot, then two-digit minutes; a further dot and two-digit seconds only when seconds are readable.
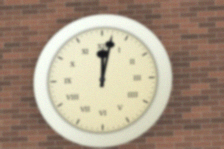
12.02
